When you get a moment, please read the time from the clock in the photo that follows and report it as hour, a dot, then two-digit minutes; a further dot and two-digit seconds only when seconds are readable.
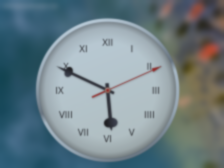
5.49.11
